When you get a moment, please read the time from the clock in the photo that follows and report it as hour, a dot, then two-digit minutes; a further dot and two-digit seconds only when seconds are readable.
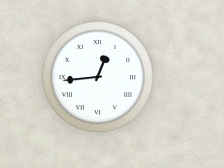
12.44
